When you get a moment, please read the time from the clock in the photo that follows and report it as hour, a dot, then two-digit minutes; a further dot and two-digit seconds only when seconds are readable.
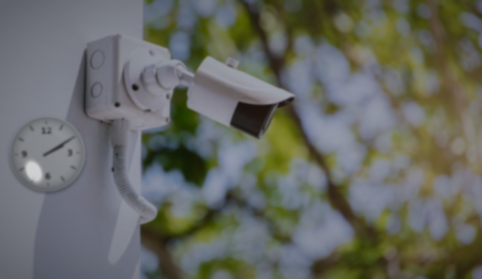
2.10
